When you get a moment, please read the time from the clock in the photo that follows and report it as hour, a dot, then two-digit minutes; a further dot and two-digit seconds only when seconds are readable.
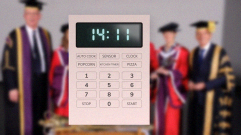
14.11
